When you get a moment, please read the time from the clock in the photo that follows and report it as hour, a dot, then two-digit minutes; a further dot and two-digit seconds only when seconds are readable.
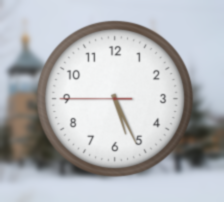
5.25.45
